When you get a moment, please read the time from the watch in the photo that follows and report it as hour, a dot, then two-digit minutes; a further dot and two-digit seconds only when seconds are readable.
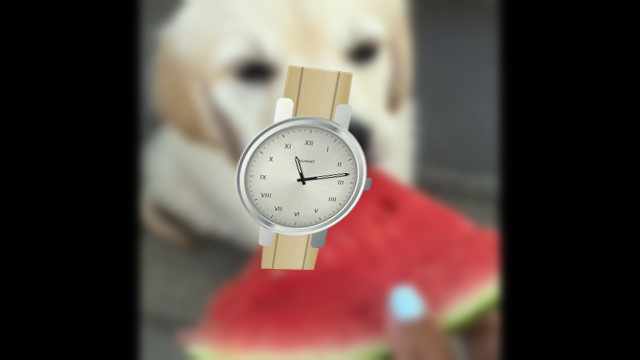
11.13
